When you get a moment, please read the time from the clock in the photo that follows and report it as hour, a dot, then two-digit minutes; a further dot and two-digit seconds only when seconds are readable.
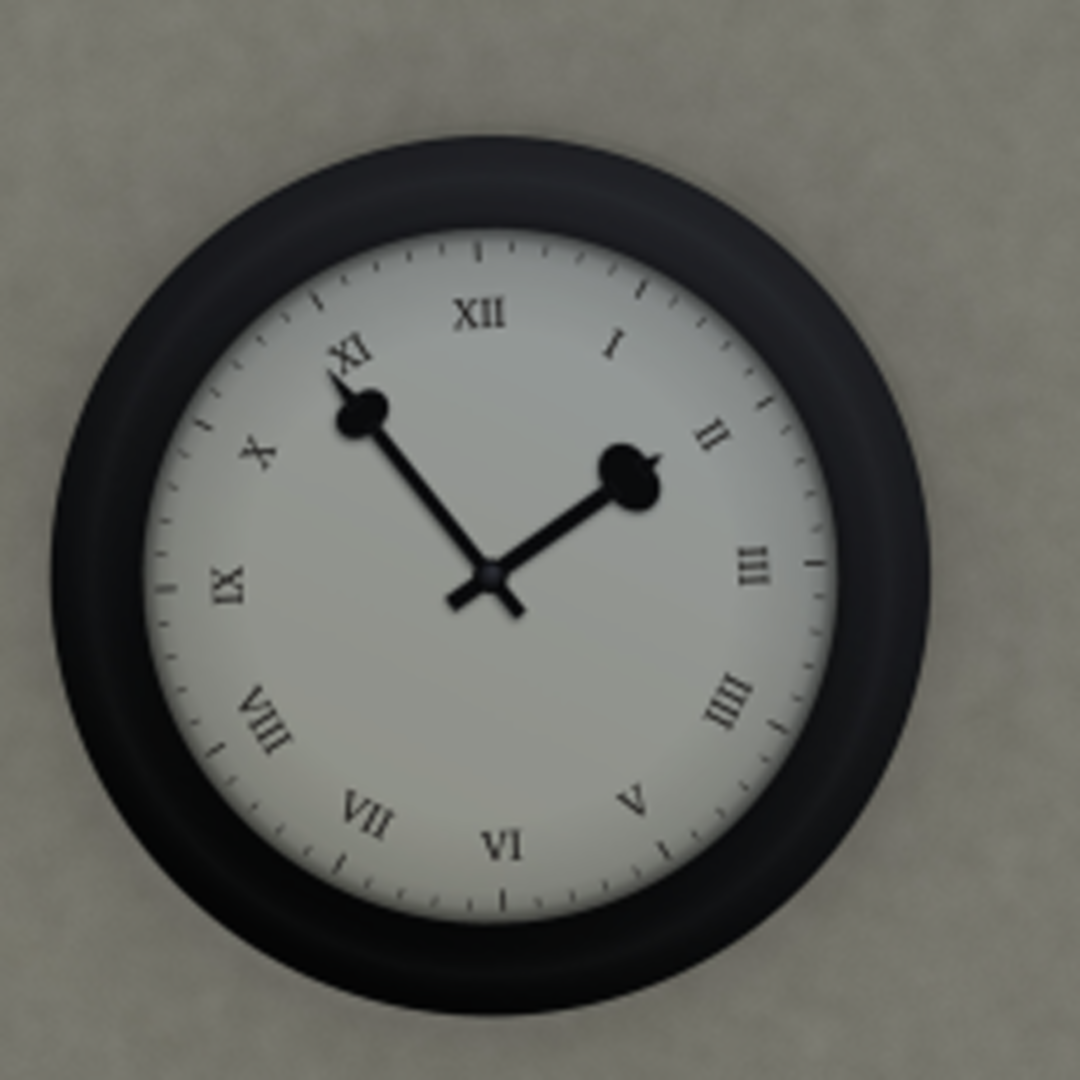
1.54
